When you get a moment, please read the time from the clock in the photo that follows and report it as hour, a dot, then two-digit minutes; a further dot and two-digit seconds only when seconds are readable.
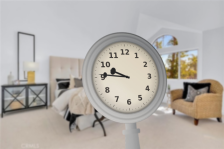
9.46
